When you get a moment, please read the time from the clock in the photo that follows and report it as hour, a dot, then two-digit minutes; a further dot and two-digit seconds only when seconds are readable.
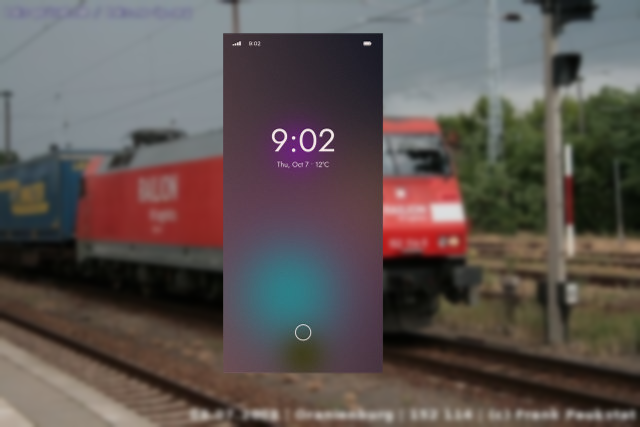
9.02
